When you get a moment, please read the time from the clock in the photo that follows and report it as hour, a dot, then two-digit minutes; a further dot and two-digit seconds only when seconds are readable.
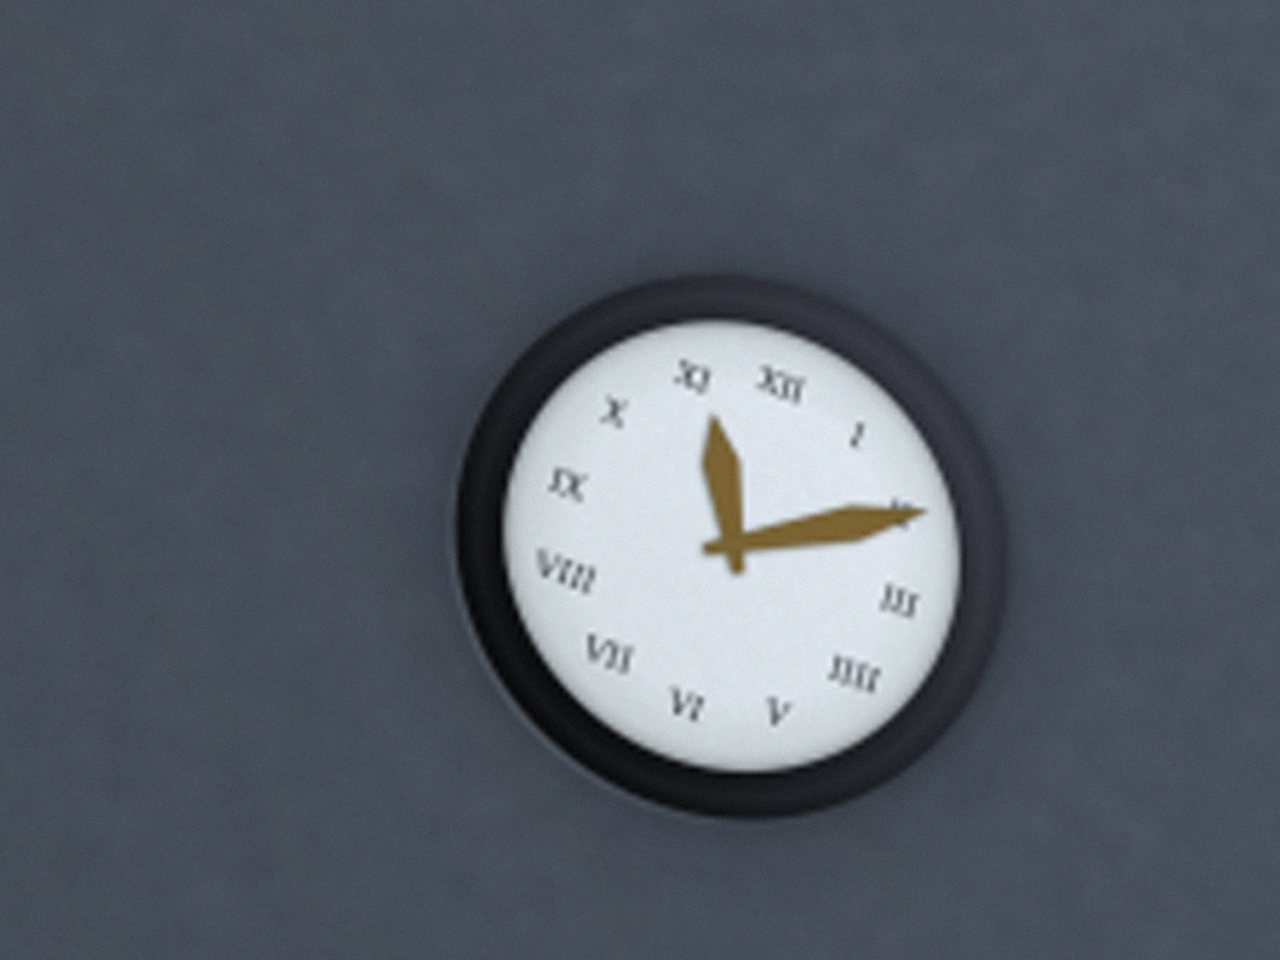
11.10
